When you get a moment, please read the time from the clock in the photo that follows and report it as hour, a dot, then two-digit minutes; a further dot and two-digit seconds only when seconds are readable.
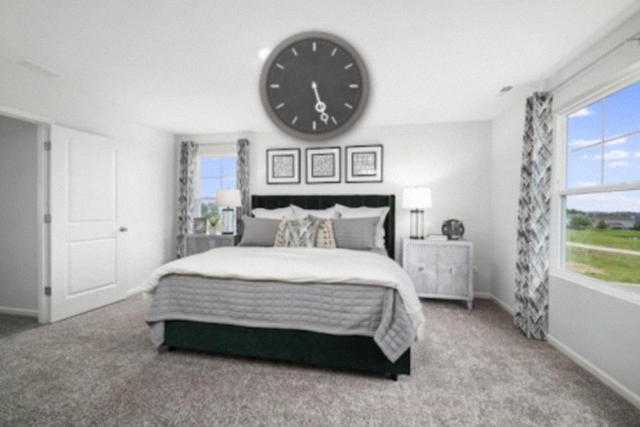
5.27
